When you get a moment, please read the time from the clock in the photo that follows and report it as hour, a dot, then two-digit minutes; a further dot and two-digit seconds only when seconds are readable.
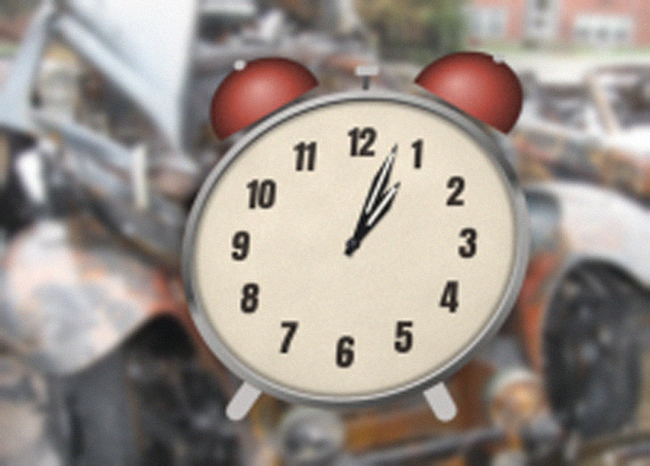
1.03
